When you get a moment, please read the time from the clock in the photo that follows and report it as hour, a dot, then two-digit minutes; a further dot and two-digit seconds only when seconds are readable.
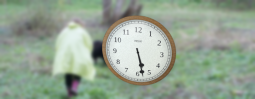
5.28
